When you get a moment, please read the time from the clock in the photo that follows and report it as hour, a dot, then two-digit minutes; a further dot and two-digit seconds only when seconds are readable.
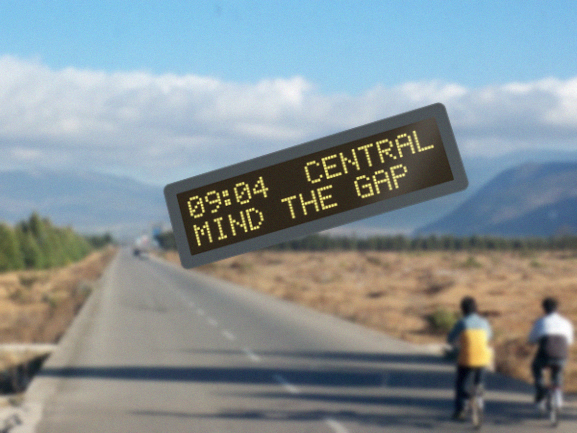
9.04
